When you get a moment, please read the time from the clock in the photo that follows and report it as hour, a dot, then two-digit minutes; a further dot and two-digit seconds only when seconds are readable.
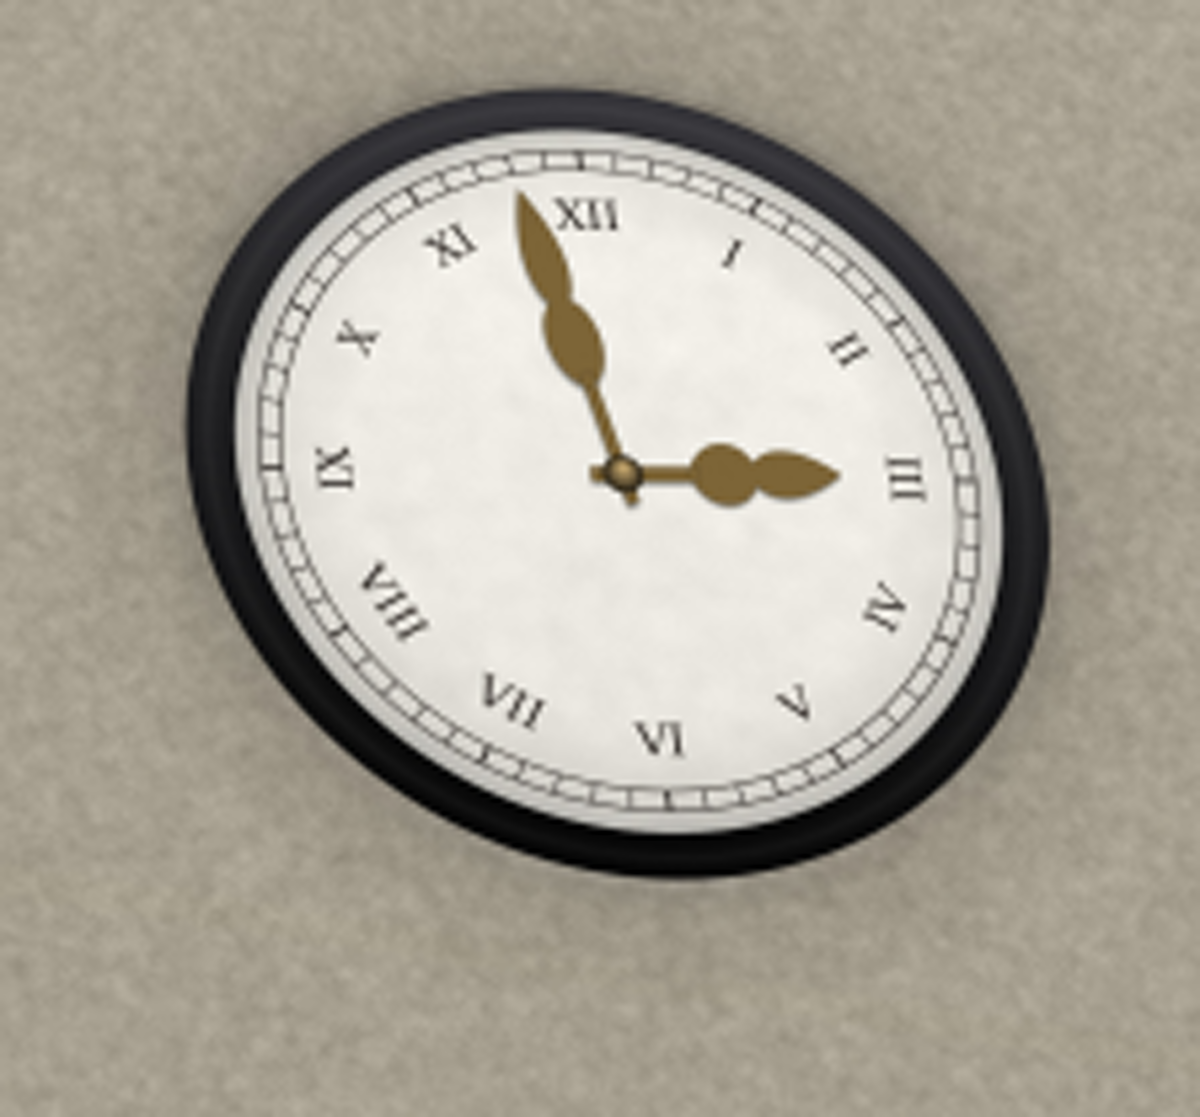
2.58
